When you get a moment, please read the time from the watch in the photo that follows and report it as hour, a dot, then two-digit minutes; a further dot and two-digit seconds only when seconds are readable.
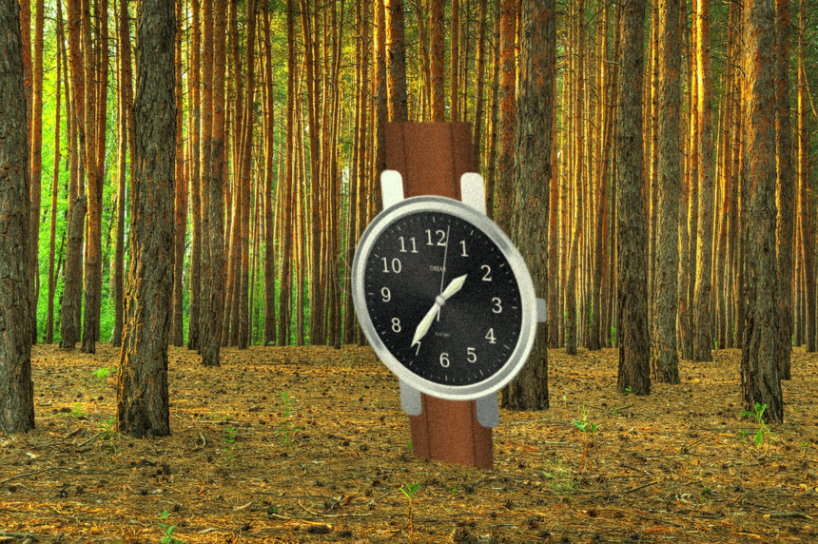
1.36.02
